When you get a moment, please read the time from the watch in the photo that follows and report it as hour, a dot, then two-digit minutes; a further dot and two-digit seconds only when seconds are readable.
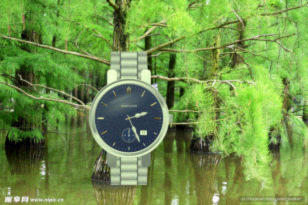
2.26
